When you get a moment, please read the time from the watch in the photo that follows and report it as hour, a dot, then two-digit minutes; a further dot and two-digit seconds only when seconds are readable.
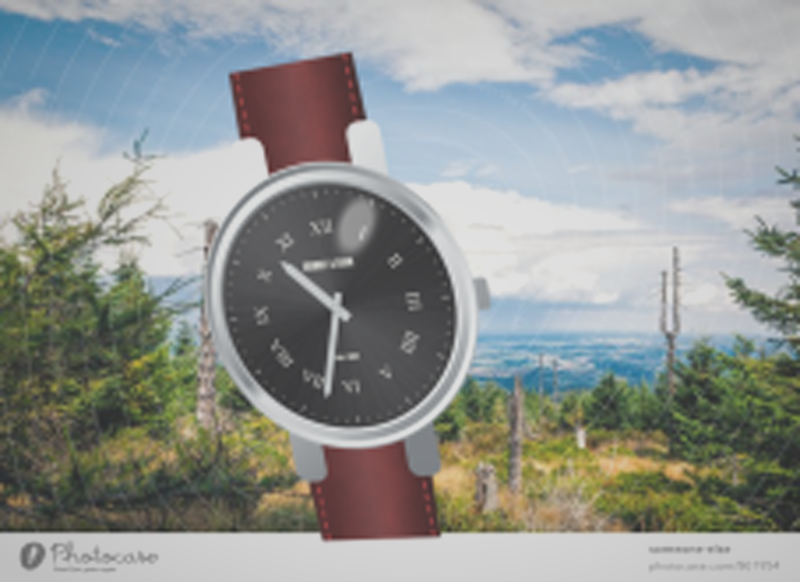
10.33
